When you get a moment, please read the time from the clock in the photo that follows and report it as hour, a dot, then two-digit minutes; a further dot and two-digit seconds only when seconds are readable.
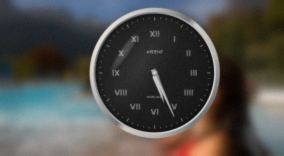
5.26
